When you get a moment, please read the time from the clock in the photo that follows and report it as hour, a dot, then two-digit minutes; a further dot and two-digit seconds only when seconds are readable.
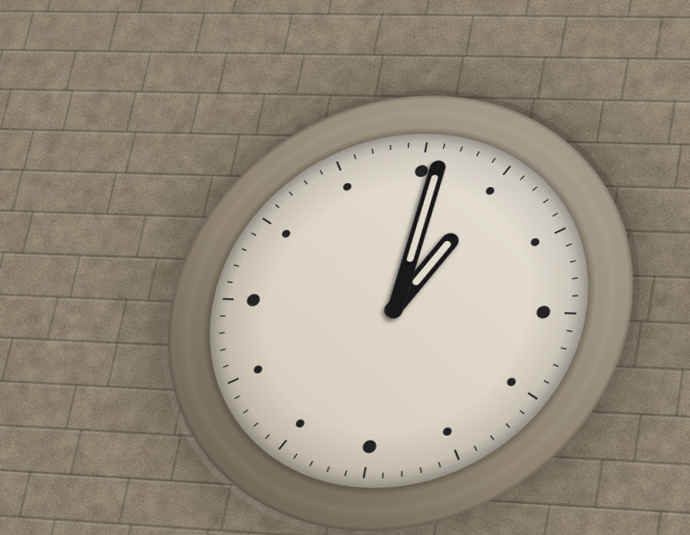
1.01
